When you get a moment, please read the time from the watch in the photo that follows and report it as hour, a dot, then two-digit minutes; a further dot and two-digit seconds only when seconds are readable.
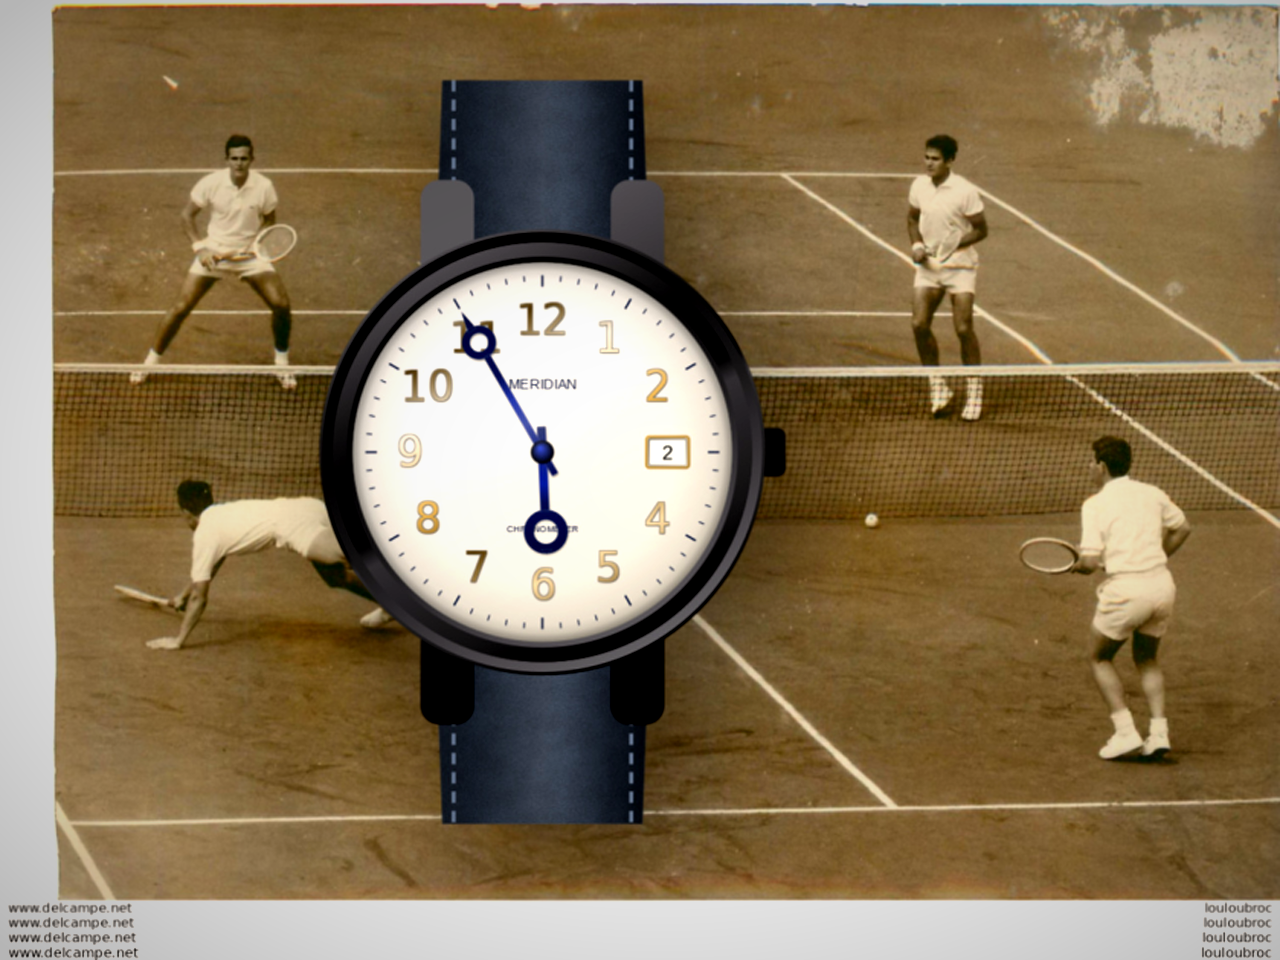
5.55
